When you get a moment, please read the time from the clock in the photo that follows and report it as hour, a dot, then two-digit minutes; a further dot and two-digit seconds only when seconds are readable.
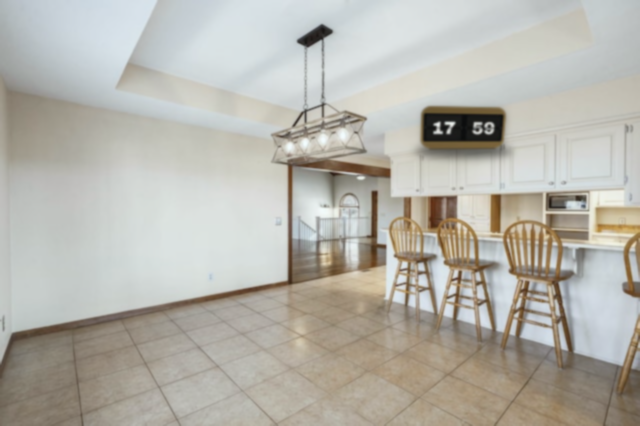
17.59
